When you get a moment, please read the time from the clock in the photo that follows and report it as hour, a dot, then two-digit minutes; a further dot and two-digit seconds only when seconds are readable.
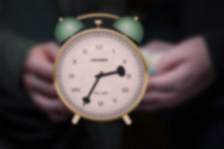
2.35
